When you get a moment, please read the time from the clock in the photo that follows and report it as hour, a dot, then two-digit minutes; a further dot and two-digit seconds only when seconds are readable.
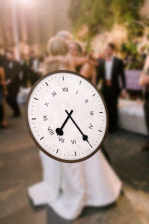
7.25
